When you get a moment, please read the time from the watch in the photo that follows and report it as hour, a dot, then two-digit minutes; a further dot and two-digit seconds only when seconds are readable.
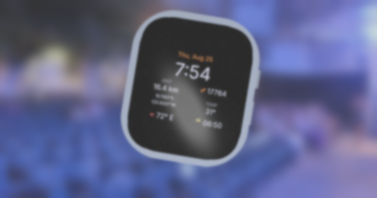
7.54
